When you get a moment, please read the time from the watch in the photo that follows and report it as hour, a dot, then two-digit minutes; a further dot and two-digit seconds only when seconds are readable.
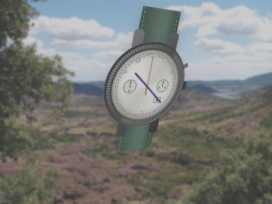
10.22
